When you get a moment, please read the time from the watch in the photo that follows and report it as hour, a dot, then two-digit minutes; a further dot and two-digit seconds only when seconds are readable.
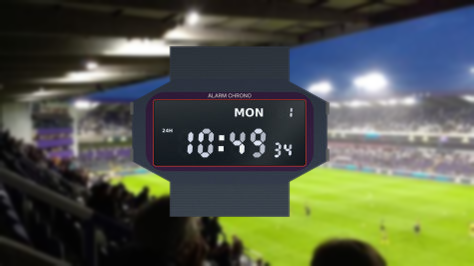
10.49.34
